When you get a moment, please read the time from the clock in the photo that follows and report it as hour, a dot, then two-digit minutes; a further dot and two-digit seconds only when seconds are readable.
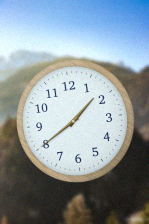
1.40
